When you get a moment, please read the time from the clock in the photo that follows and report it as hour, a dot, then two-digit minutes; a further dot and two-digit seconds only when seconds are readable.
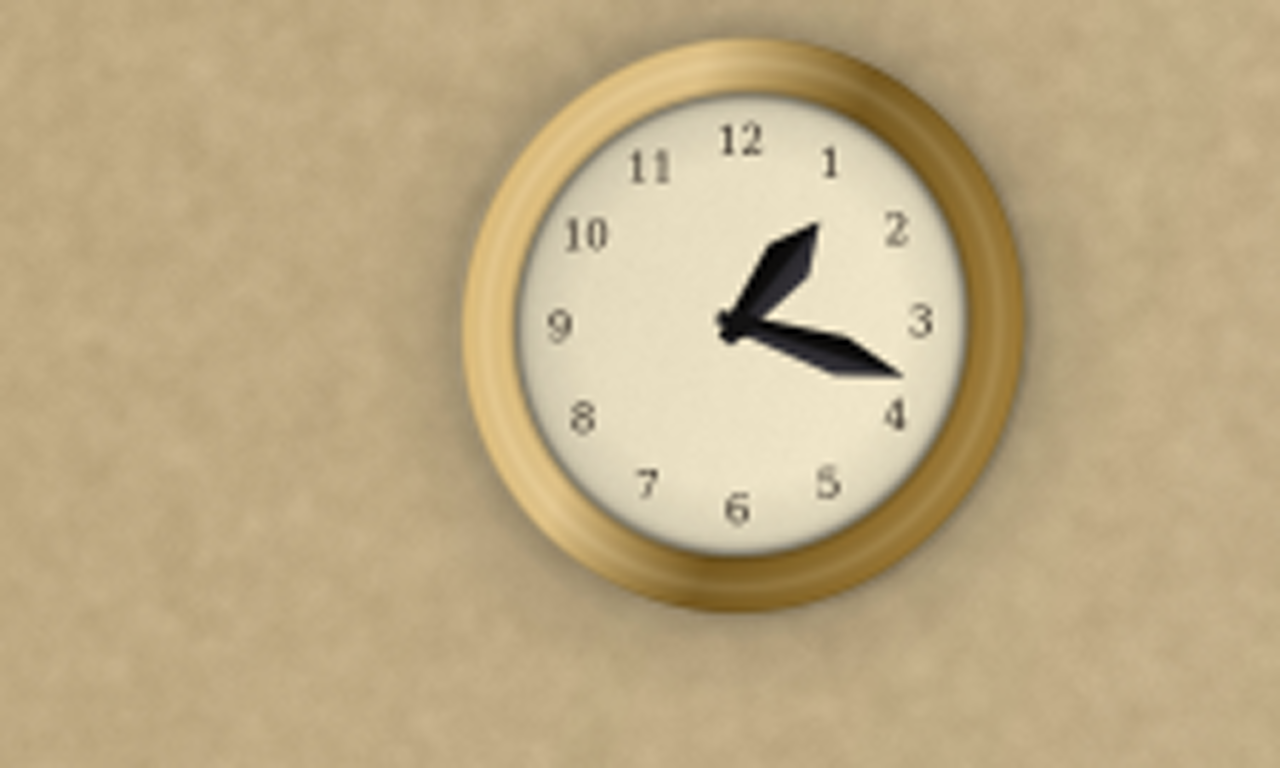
1.18
